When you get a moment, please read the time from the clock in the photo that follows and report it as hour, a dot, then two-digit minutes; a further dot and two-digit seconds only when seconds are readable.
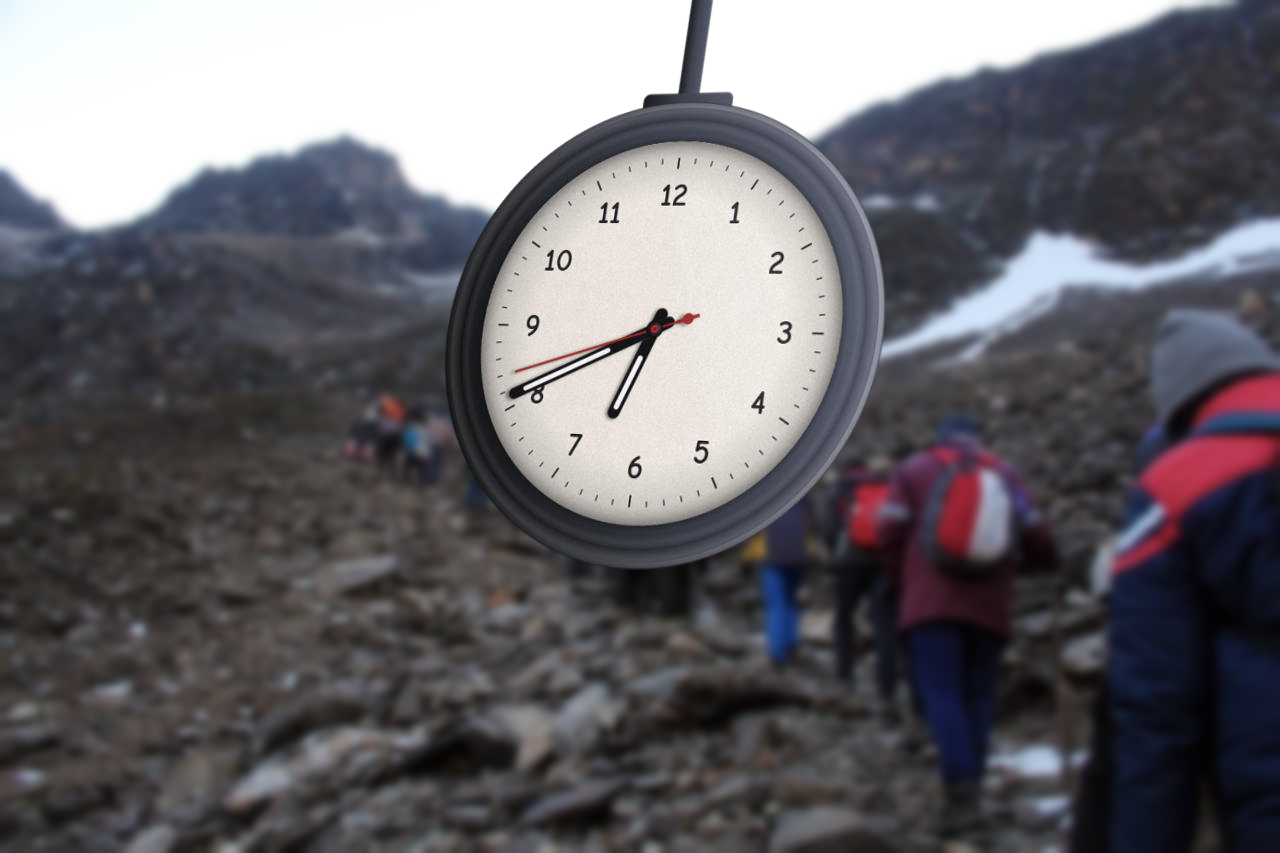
6.40.42
